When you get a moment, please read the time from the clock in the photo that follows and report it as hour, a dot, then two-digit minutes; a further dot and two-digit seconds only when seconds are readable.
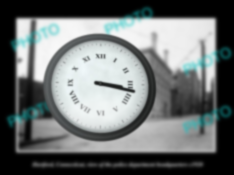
3.17
